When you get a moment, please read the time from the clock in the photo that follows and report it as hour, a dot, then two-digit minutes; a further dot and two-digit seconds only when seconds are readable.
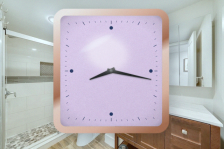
8.17
